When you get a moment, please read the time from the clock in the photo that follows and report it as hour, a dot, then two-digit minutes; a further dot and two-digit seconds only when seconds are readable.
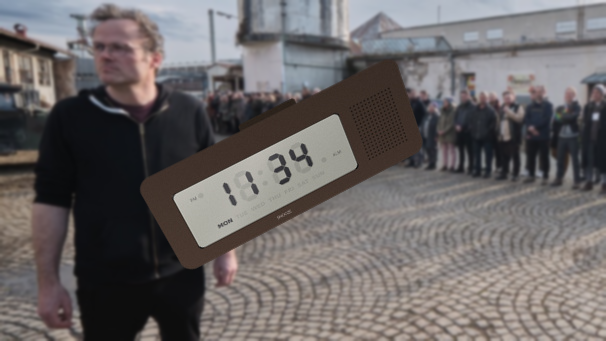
11.34
